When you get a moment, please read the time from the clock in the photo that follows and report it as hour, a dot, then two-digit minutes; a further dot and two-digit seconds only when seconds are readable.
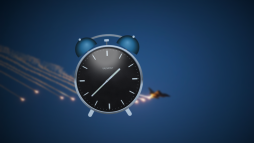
1.38
